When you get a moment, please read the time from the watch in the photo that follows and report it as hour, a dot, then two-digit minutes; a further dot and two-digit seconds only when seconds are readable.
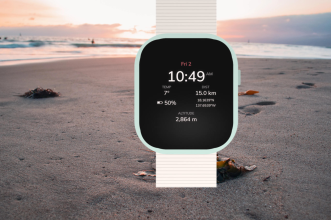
10.49
